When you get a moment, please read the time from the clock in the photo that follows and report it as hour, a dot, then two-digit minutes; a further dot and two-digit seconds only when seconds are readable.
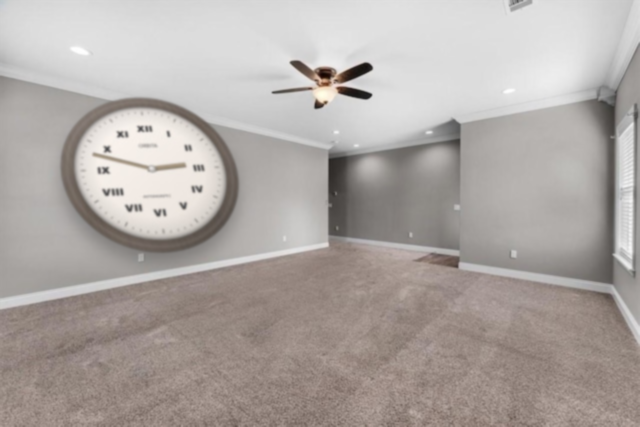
2.48
